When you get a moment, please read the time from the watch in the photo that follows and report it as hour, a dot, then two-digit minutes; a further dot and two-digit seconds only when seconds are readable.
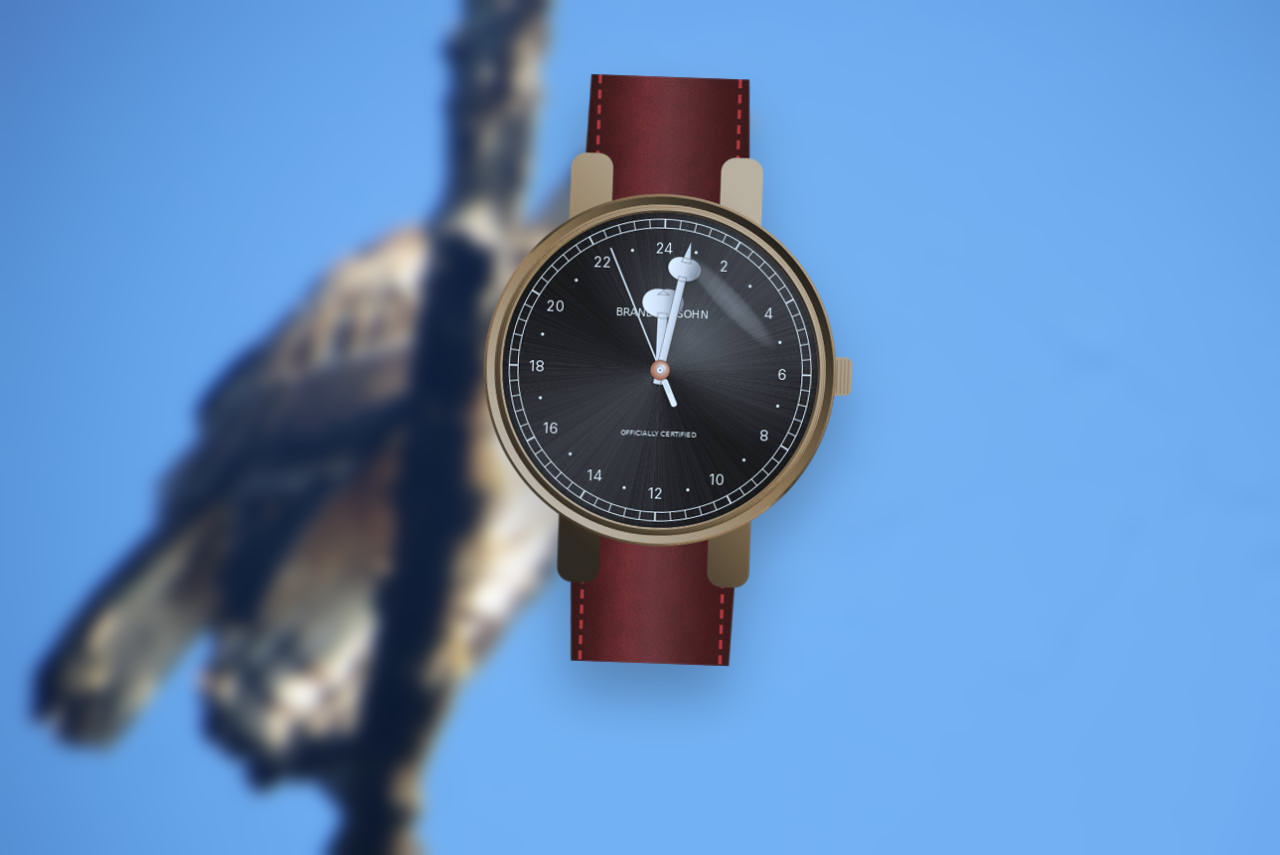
0.01.56
